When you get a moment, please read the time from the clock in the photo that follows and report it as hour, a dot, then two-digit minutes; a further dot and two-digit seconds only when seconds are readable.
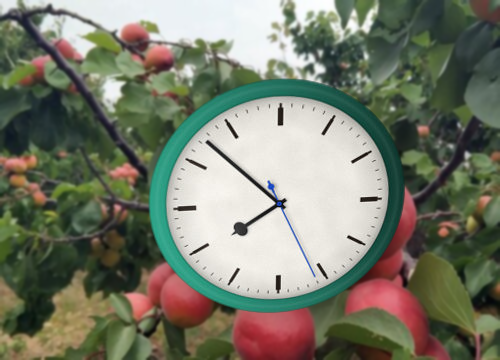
7.52.26
